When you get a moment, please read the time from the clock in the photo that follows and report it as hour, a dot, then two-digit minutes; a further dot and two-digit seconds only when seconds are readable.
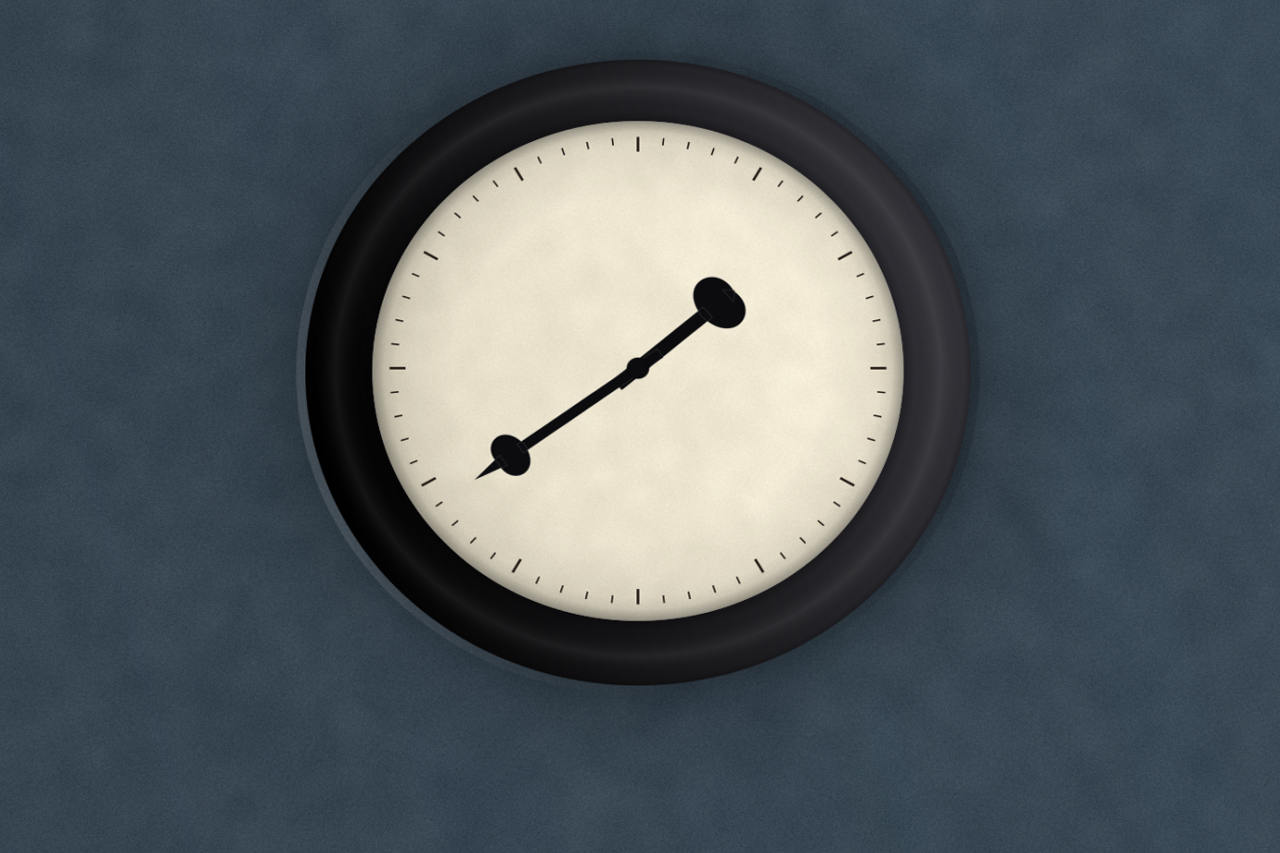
1.39
